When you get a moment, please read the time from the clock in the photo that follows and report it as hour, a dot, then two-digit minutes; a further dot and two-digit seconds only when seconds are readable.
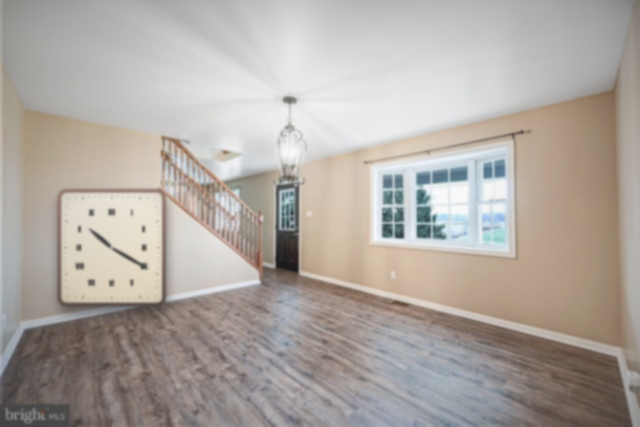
10.20
